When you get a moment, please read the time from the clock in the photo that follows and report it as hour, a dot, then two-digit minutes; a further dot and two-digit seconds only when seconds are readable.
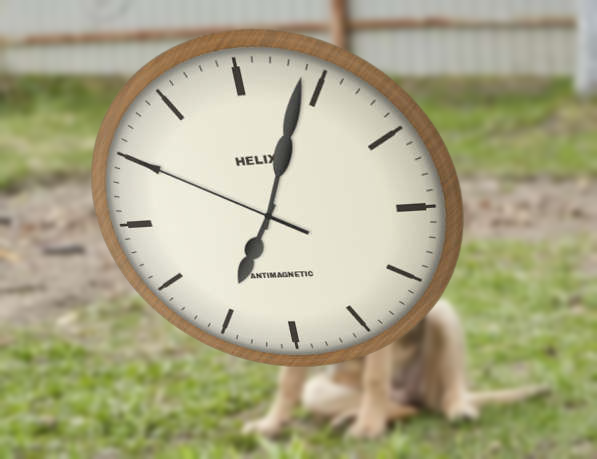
7.03.50
